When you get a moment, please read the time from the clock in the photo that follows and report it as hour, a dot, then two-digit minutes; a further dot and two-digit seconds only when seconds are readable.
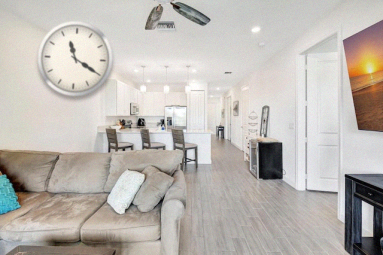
11.20
